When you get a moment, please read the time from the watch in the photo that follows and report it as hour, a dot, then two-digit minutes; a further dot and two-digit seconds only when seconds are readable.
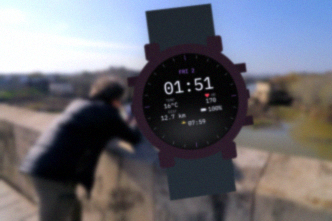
1.51
